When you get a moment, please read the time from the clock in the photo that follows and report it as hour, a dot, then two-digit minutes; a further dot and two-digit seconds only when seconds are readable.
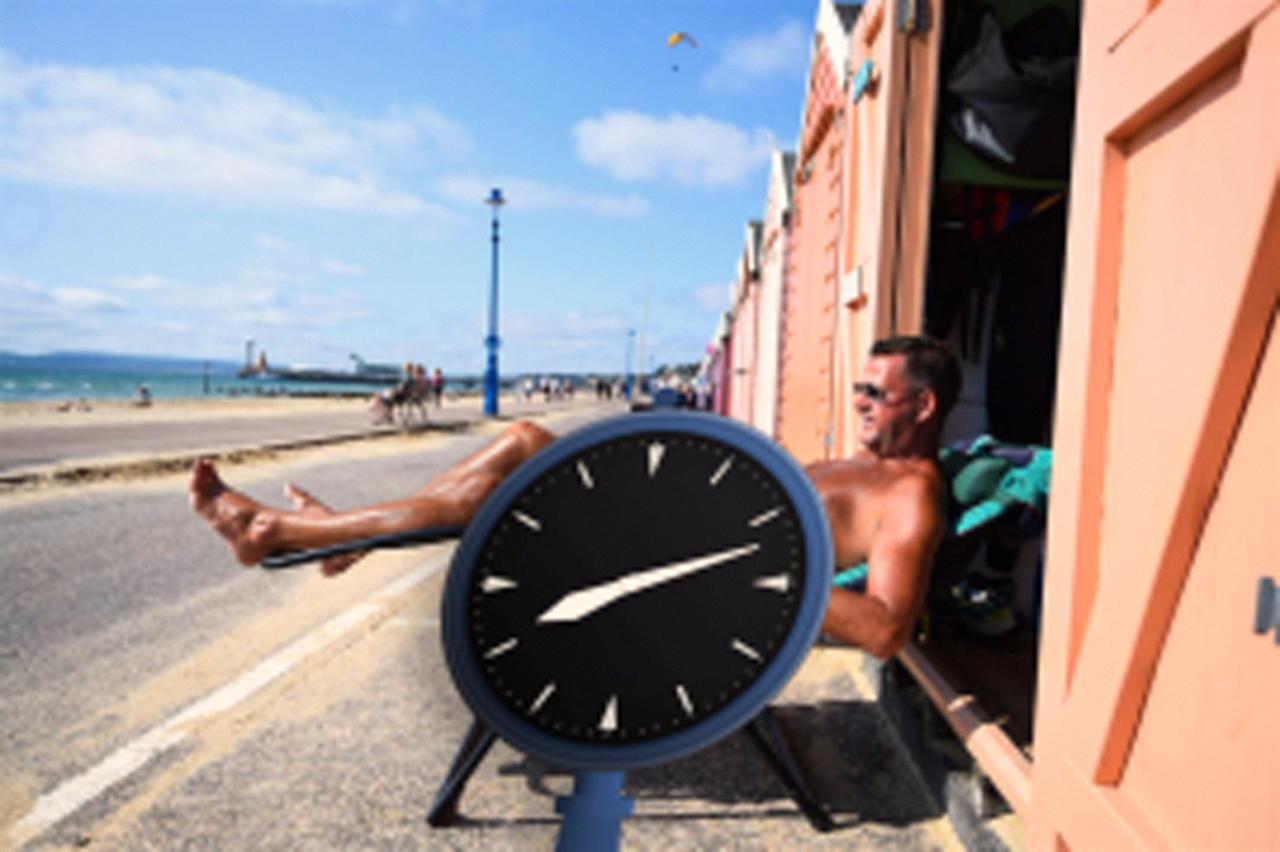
8.12
